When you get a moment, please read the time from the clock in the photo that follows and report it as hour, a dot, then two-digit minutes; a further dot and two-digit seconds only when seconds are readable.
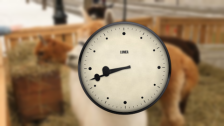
8.42
